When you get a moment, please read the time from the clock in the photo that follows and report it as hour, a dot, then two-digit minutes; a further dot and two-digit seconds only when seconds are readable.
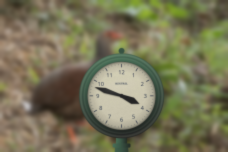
3.48
